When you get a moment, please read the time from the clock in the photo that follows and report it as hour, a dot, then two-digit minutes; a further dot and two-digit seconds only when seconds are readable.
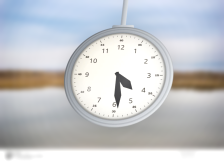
4.29
